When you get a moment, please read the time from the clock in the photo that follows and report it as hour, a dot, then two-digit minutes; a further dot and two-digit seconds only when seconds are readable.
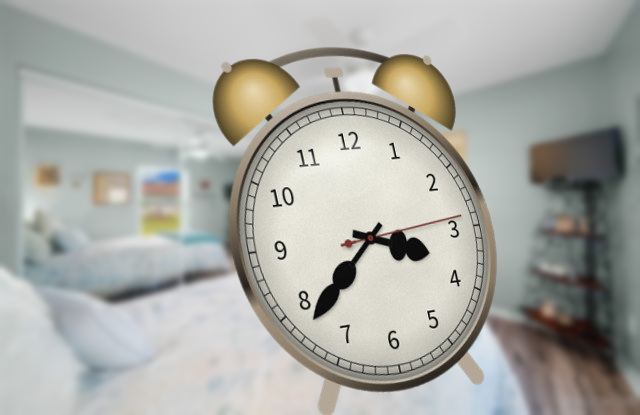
3.38.14
